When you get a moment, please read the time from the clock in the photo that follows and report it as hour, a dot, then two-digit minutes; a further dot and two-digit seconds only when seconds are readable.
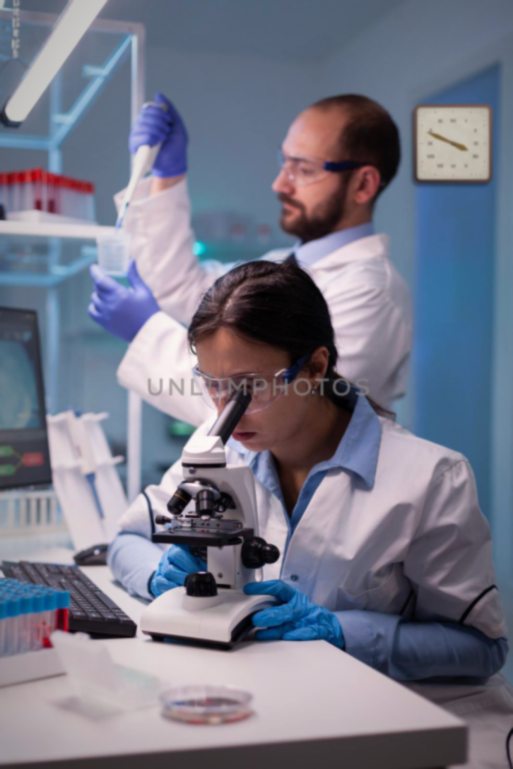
3.49
